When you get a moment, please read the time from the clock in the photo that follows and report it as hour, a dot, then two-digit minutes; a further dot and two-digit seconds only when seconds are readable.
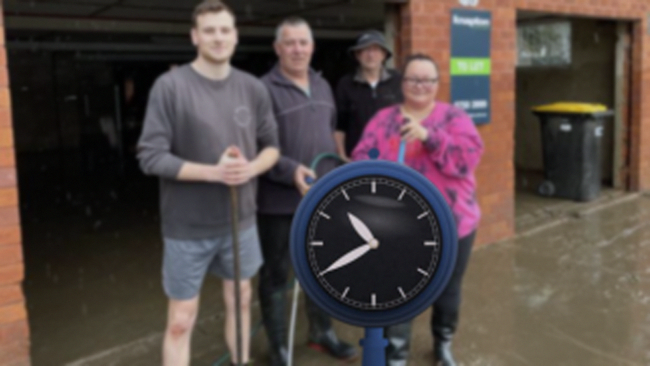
10.40
